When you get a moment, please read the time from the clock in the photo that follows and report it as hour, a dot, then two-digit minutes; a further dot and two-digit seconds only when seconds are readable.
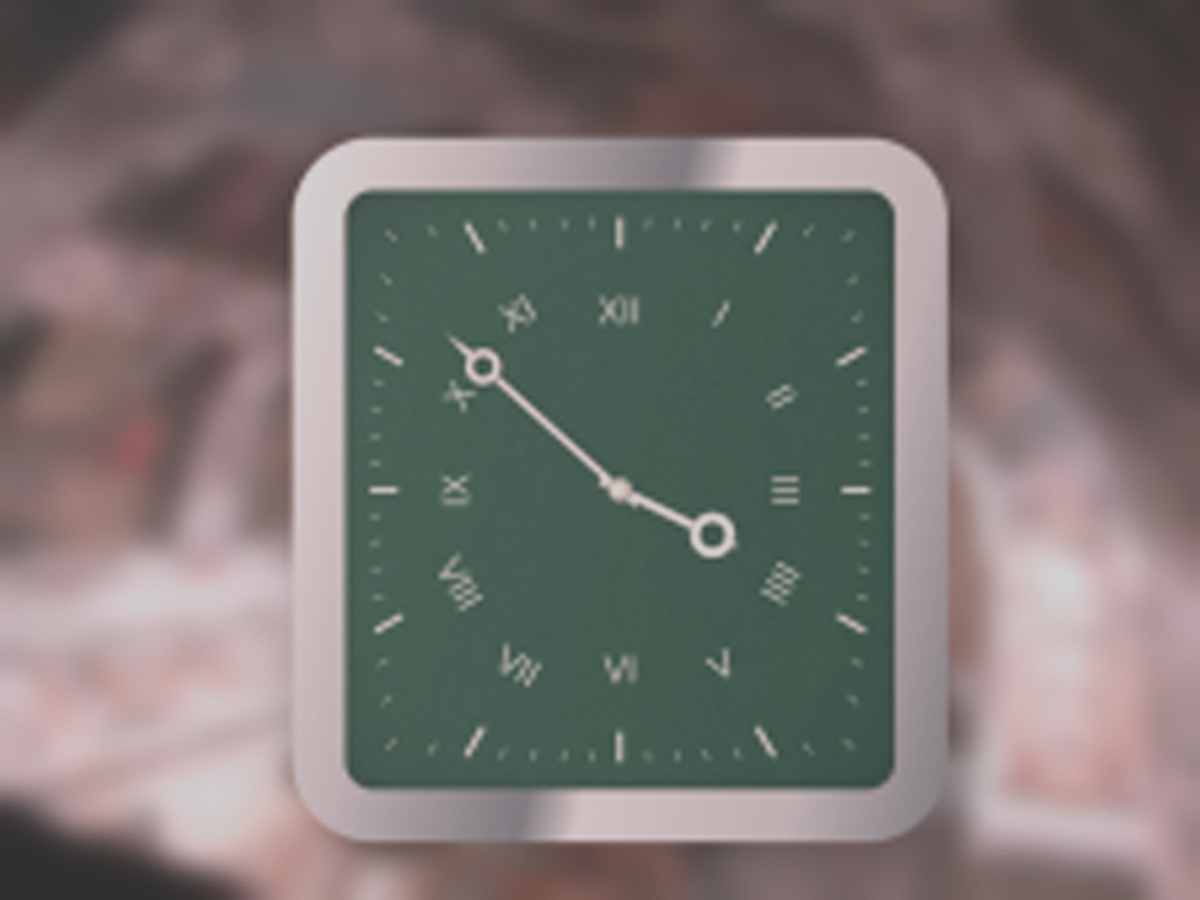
3.52
